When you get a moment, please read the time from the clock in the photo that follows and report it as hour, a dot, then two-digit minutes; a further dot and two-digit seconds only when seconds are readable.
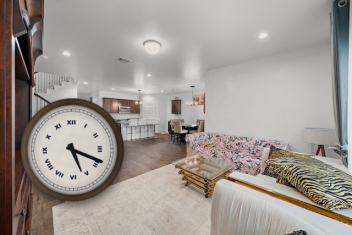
5.19
